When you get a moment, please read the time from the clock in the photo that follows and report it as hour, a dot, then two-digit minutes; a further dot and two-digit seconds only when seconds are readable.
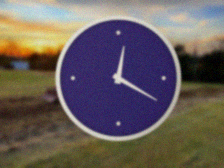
12.20
